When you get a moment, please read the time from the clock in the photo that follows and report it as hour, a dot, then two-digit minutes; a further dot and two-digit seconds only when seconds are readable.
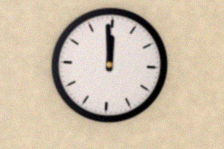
11.59
